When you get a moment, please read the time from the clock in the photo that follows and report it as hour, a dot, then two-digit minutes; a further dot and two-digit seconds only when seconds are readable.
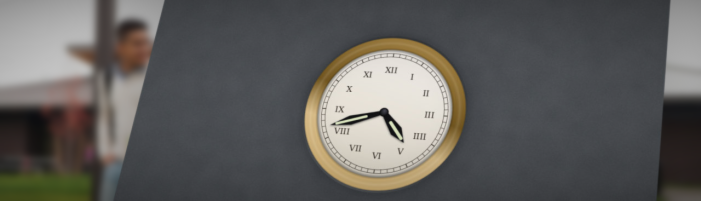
4.42
